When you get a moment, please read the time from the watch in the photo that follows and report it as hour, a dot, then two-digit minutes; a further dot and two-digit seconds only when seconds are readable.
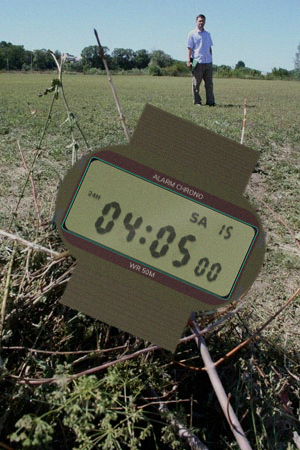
4.05.00
